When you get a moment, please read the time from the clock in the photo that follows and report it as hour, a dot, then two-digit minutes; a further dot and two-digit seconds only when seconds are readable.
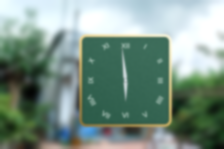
5.59
